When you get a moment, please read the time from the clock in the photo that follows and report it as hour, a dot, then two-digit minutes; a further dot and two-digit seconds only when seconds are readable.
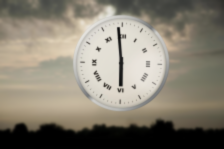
5.59
